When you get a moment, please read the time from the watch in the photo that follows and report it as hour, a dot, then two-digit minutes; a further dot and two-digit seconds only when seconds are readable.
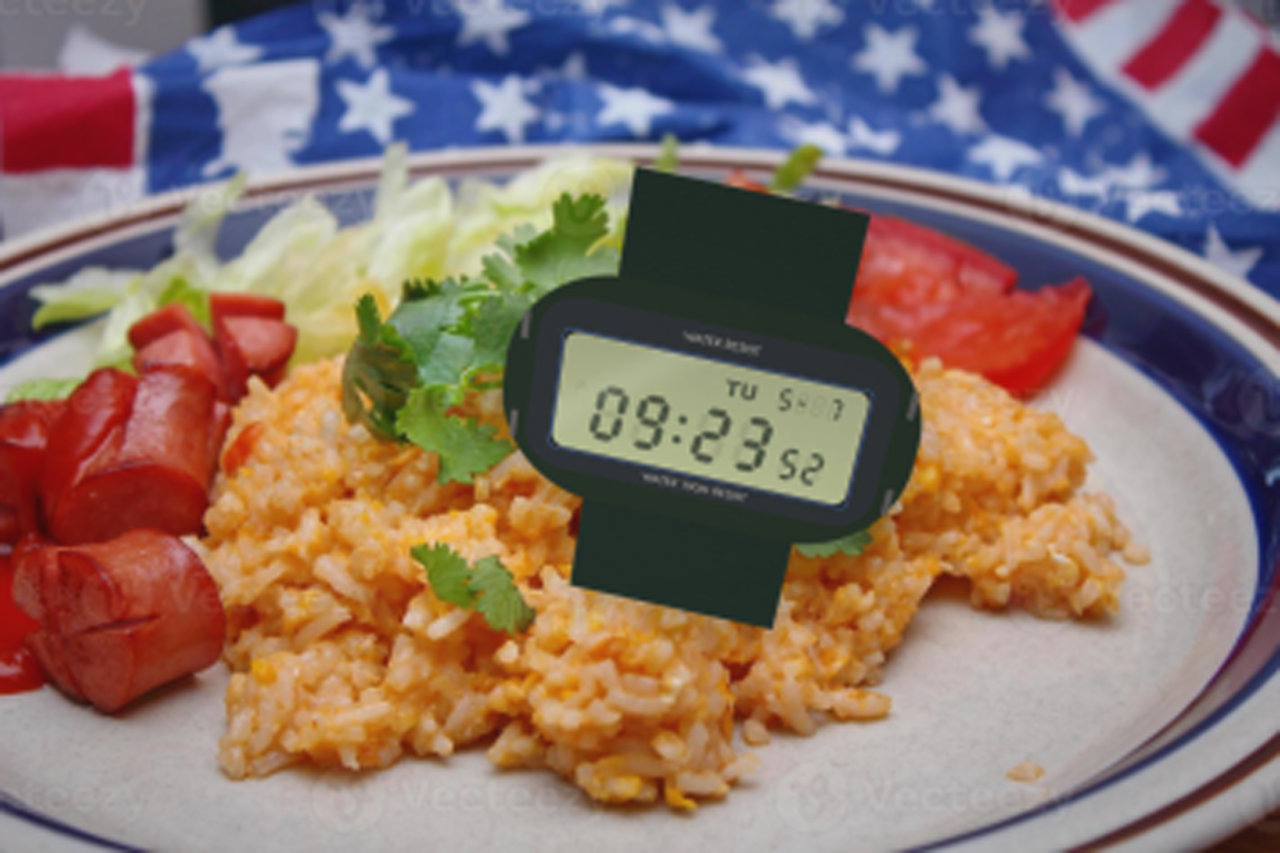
9.23.52
